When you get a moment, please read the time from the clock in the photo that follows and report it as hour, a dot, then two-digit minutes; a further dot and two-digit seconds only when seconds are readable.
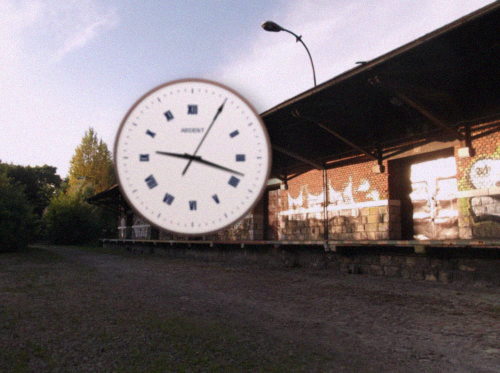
9.18.05
